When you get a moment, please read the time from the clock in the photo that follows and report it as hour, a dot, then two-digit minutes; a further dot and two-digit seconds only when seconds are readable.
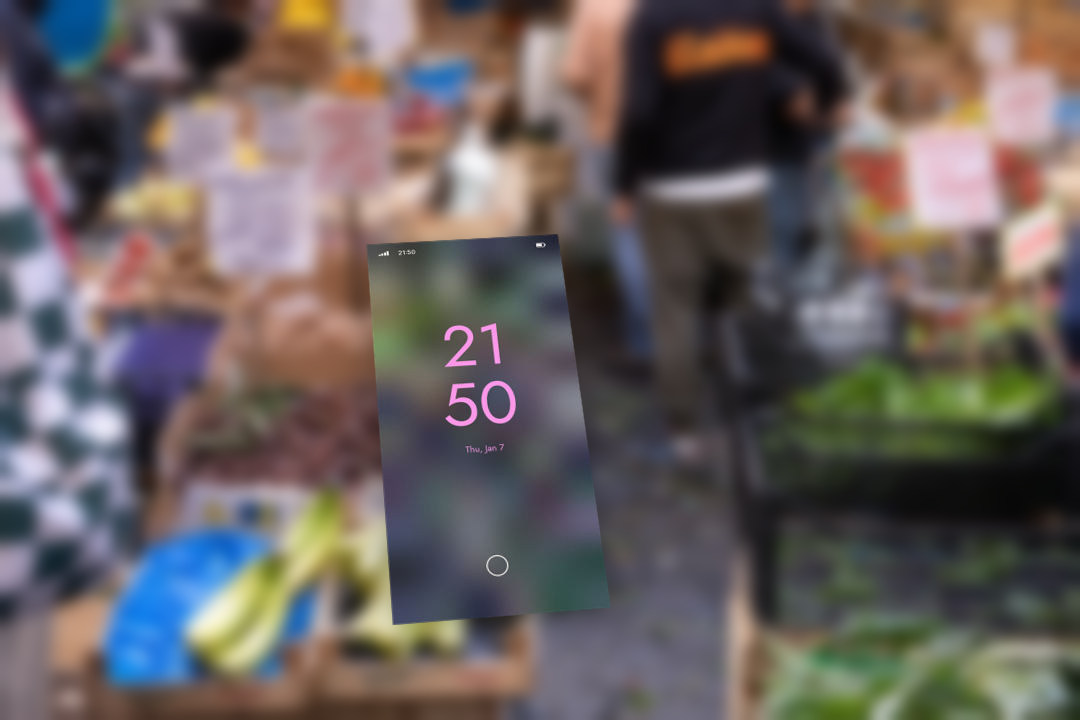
21.50
